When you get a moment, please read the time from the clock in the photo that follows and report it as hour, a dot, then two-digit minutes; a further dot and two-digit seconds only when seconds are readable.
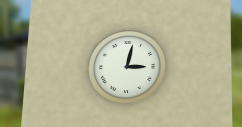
3.02
